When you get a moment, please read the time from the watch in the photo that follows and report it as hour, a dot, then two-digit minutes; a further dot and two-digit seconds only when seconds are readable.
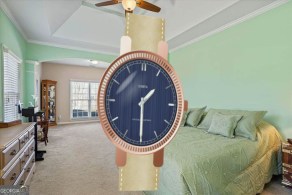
1.30
